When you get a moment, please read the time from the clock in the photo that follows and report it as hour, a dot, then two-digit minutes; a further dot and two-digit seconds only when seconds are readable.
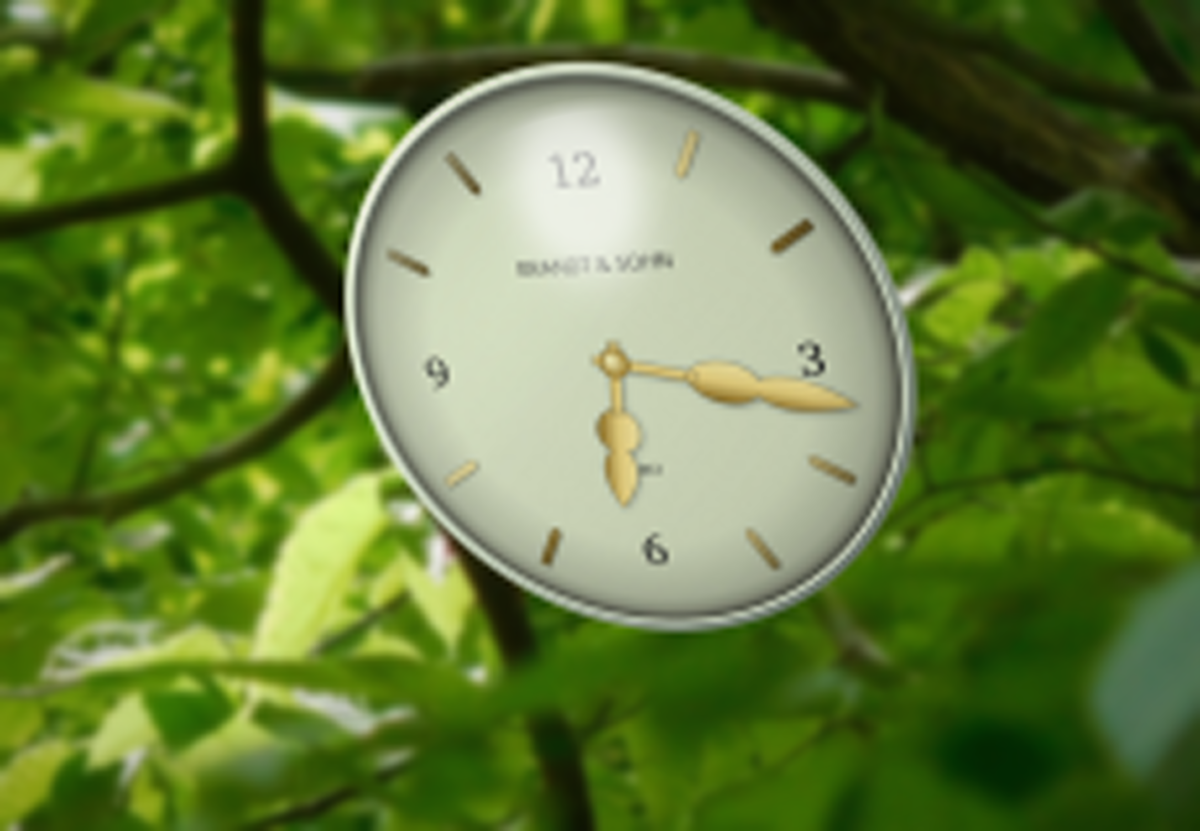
6.17
